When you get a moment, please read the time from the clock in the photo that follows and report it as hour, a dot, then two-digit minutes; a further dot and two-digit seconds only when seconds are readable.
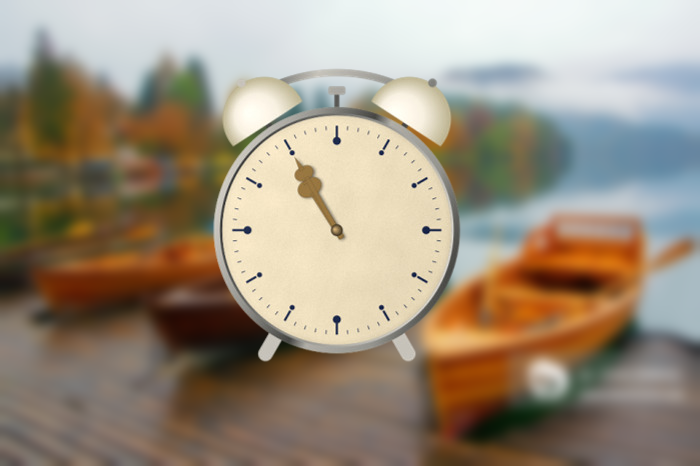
10.55
